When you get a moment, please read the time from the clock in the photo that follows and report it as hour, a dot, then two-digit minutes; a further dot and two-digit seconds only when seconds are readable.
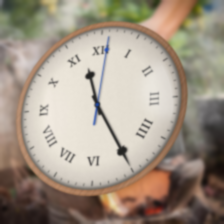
11.25.01
